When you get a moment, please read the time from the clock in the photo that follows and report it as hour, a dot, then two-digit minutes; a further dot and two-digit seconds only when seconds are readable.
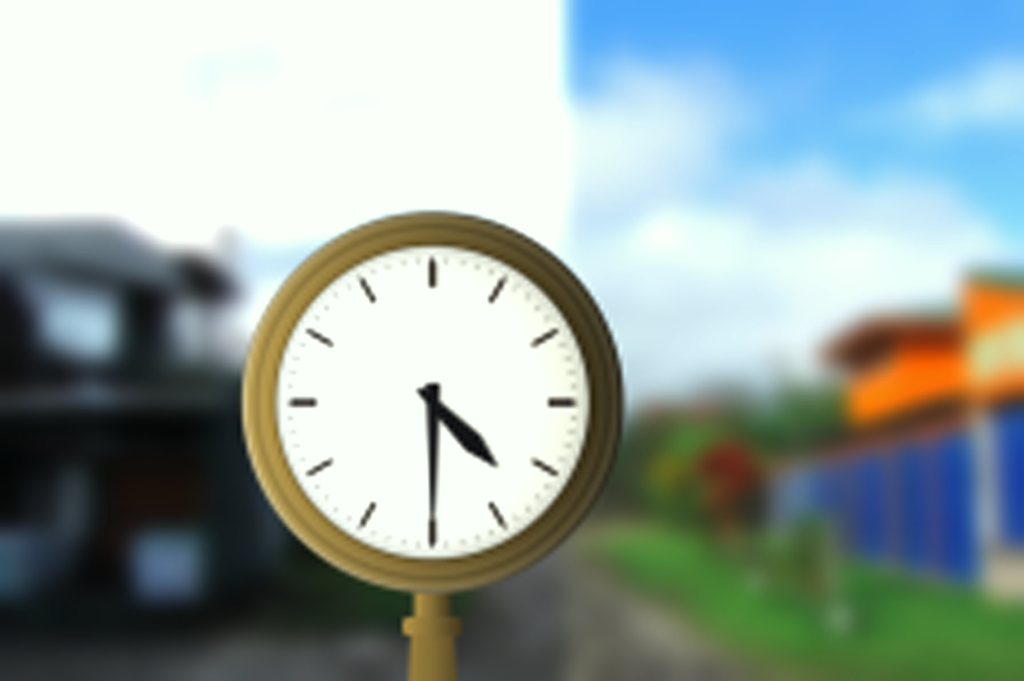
4.30
